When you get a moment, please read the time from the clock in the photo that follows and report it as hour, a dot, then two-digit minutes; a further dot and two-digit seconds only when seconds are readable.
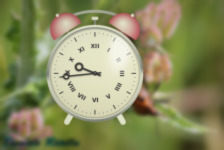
9.44
